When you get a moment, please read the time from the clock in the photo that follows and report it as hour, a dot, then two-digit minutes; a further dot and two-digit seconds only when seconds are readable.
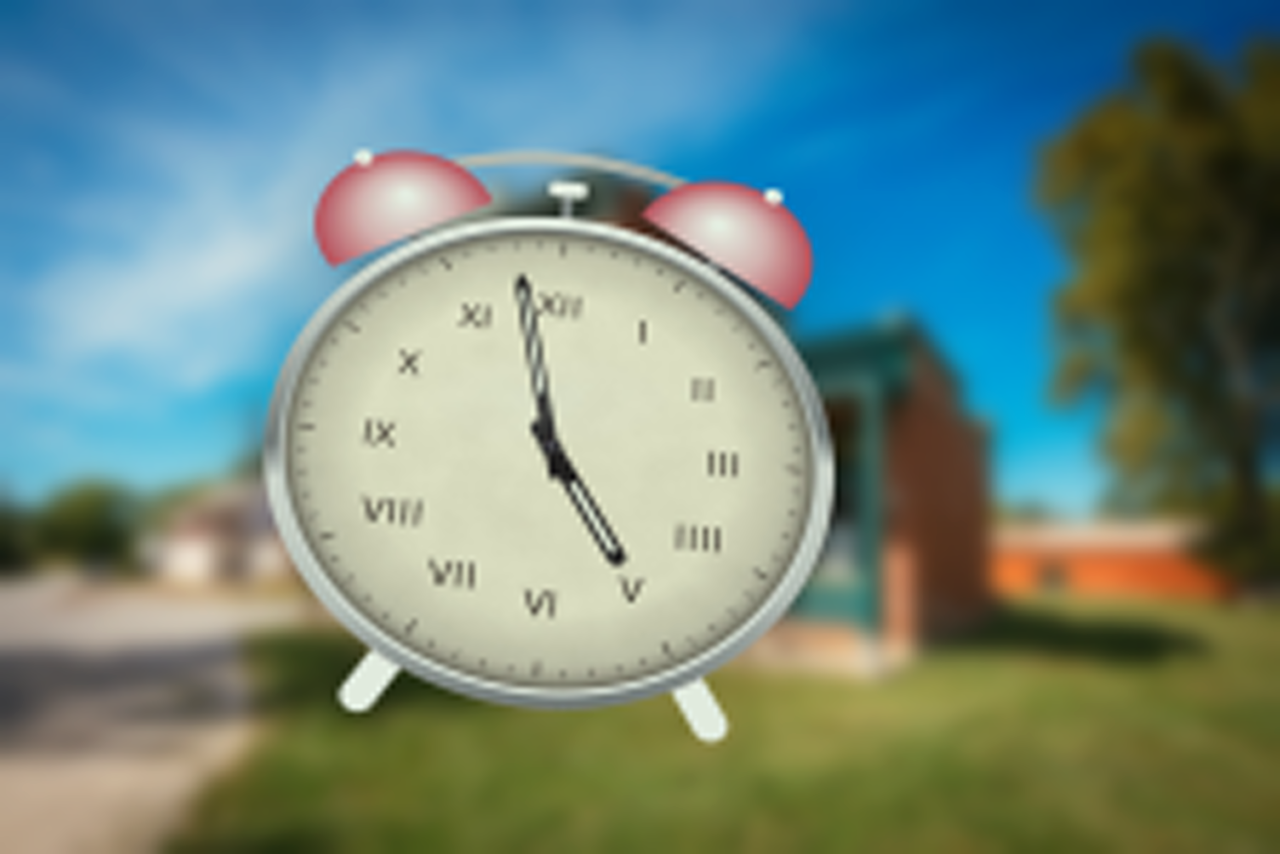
4.58
